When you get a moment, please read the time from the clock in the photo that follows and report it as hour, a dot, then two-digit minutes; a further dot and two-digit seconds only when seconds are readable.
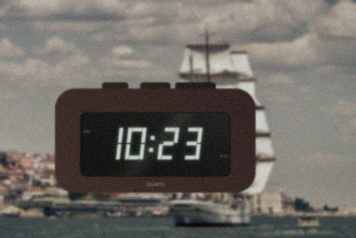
10.23
